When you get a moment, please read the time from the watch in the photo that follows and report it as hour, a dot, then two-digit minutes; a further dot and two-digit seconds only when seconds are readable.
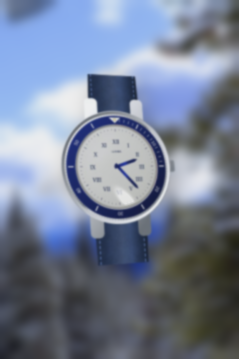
2.23
